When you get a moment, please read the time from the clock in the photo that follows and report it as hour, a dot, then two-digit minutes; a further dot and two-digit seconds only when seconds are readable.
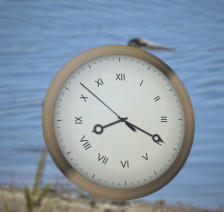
8.19.52
